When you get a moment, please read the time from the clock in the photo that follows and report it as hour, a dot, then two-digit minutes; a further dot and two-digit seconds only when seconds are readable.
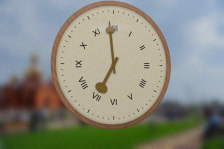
6.59
